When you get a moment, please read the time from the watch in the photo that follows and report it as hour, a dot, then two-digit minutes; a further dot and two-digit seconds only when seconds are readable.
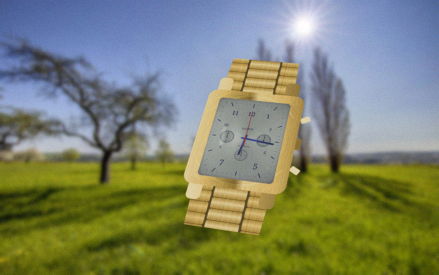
6.16
